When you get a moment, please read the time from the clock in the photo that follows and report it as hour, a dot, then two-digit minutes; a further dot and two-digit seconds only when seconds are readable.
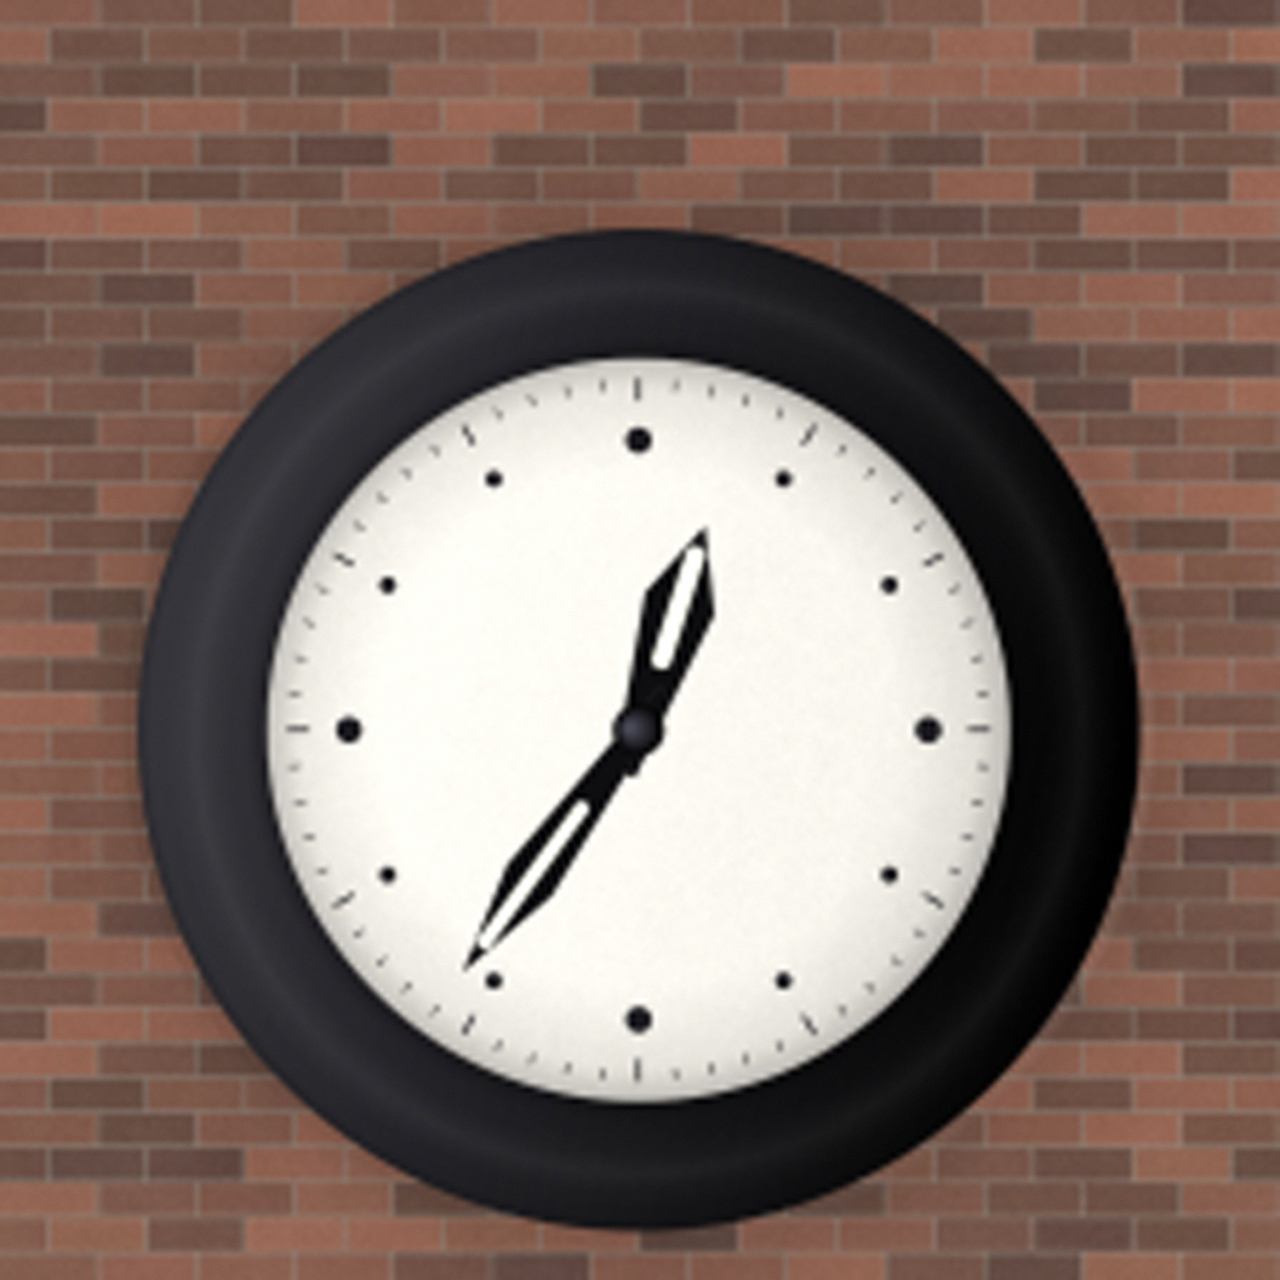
12.36
